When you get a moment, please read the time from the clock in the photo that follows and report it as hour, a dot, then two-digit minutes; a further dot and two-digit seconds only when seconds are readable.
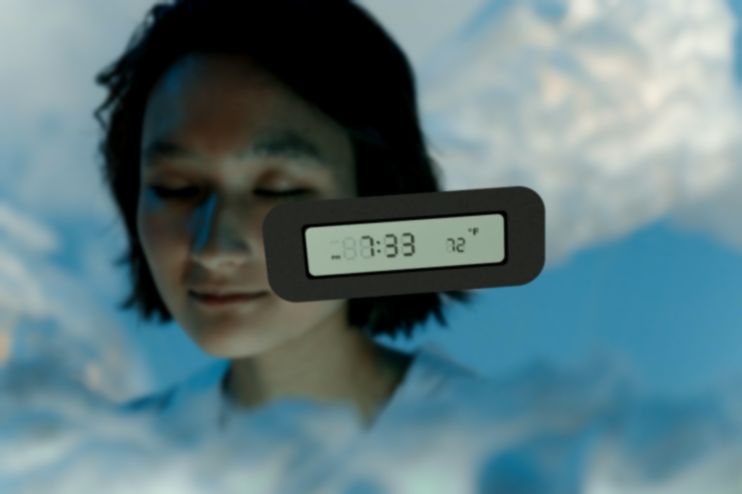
7.33
